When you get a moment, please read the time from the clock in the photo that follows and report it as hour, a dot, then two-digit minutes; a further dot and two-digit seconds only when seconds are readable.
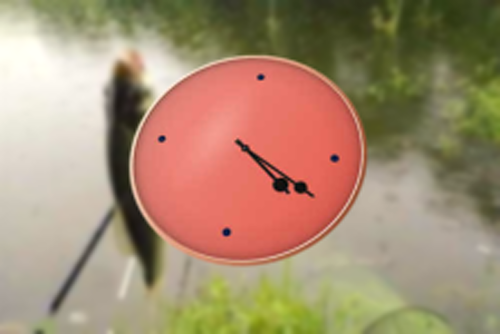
4.20
